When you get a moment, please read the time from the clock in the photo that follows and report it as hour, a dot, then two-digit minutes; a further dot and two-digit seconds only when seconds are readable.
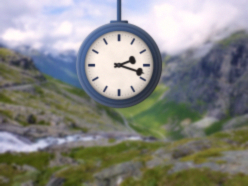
2.18
